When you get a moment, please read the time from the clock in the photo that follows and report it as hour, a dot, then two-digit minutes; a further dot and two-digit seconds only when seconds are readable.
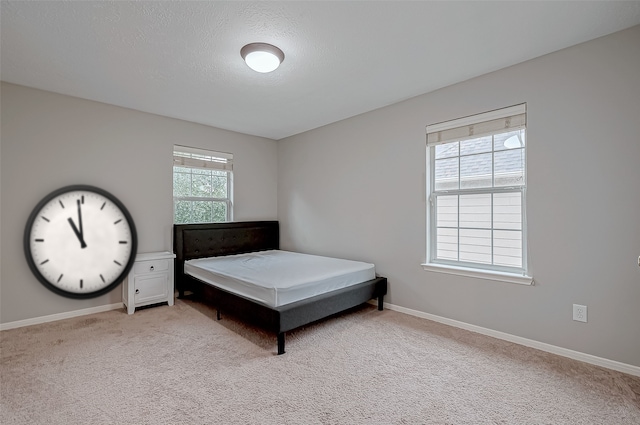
10.59
